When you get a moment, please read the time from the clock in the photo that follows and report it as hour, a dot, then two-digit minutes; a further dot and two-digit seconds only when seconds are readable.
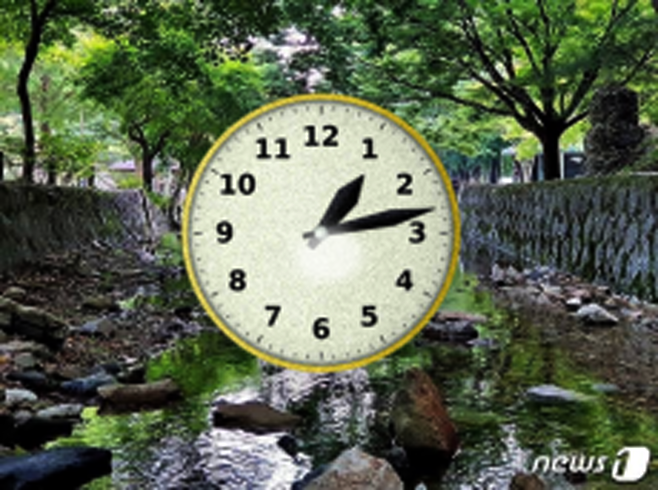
1.13
